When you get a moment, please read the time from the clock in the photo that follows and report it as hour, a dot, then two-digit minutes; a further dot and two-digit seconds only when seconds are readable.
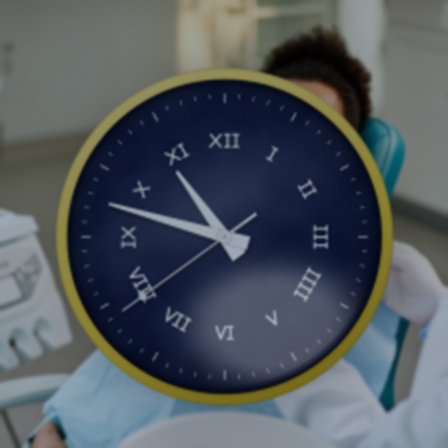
10.47.39
